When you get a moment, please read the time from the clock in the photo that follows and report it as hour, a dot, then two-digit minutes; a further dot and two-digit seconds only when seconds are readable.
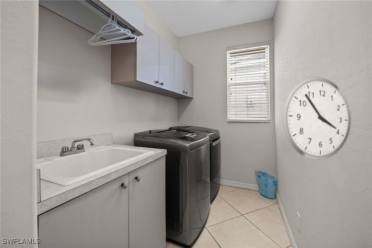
3.53
